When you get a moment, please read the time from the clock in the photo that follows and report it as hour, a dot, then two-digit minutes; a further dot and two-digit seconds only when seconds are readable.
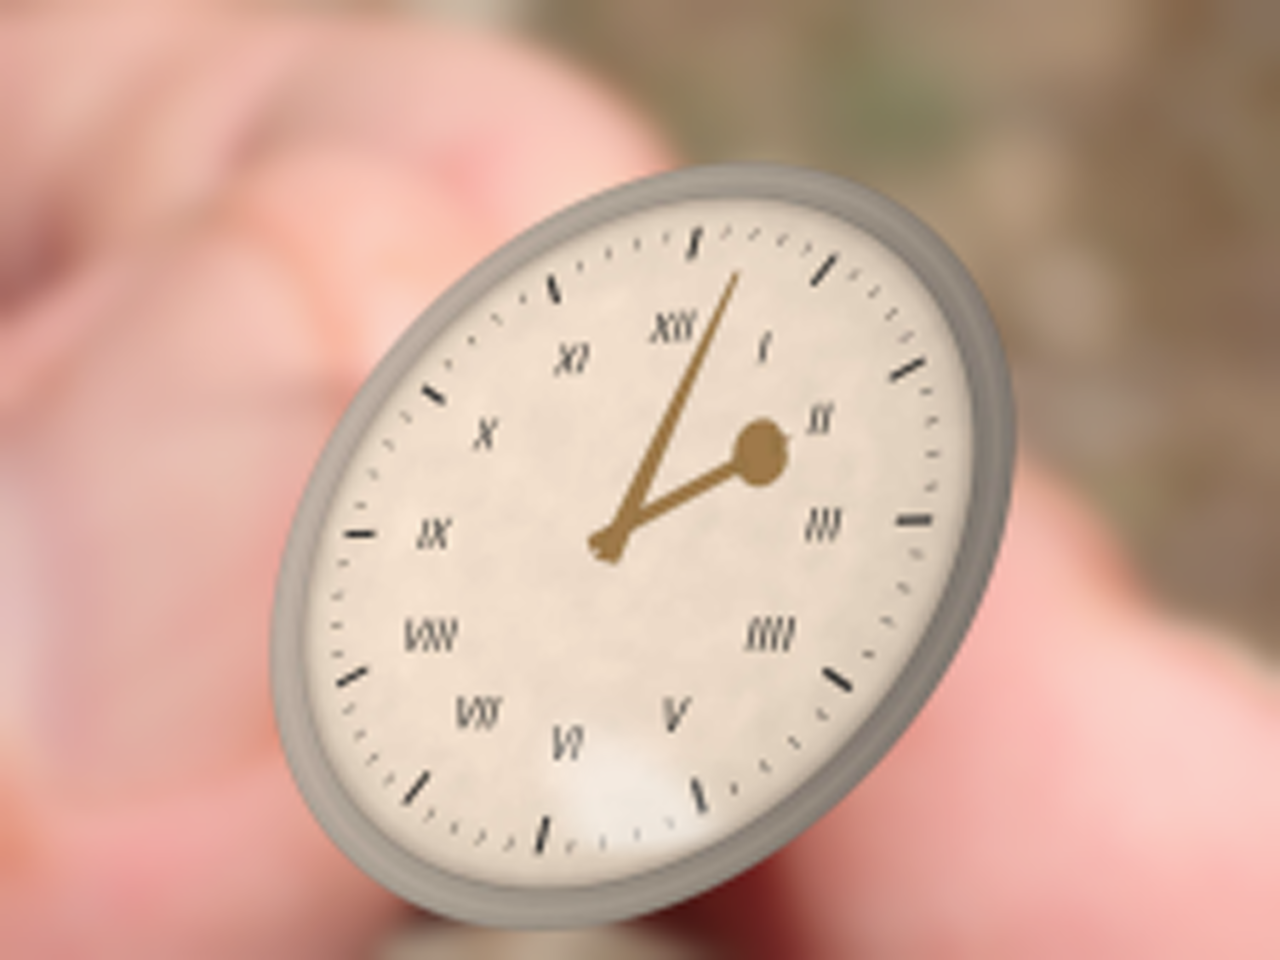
2.02
